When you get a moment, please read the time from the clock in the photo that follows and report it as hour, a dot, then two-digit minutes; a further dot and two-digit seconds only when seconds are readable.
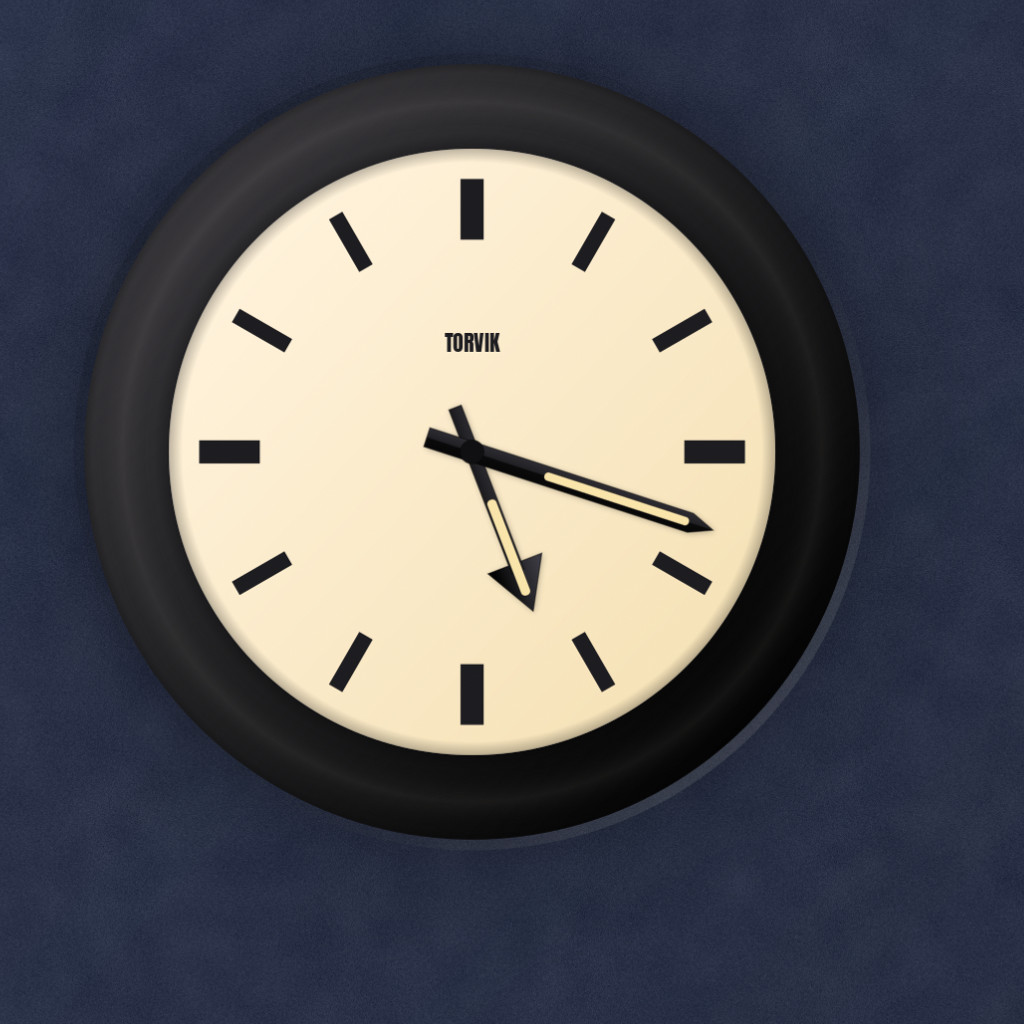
5.18
